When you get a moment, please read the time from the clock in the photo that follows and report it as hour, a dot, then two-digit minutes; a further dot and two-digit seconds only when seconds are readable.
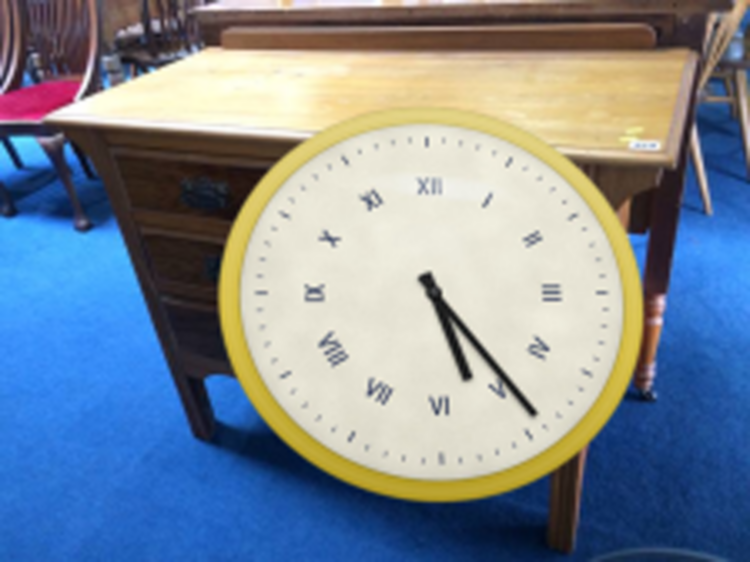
5.24
